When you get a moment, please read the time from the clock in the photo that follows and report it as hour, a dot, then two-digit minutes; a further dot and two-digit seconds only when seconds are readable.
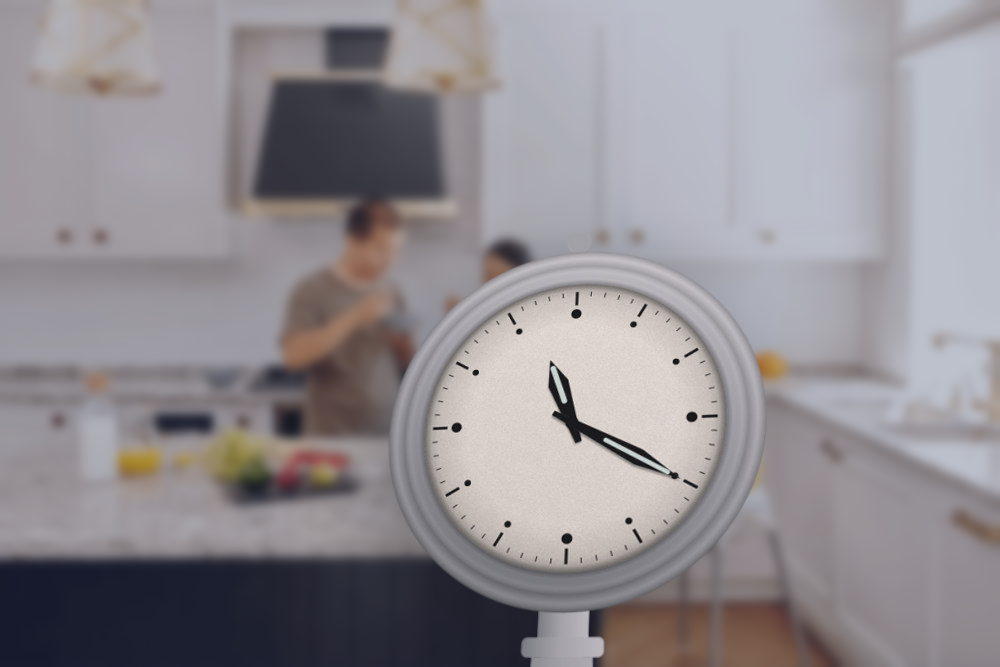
11.20
